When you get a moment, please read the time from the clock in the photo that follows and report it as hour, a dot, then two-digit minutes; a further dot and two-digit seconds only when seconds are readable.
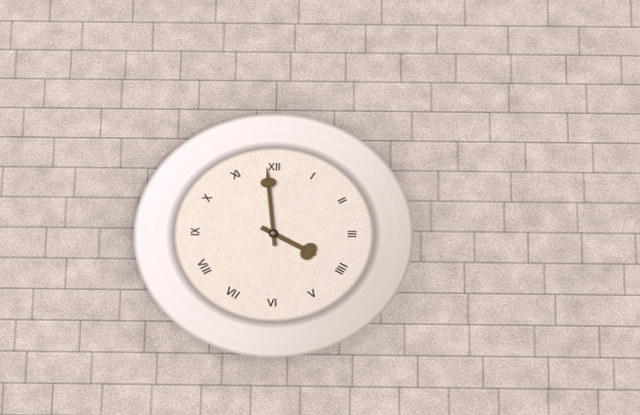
3.59
